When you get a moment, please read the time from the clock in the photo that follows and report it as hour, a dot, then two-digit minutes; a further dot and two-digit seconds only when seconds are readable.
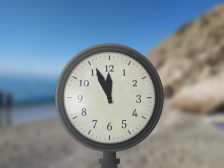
11.56
